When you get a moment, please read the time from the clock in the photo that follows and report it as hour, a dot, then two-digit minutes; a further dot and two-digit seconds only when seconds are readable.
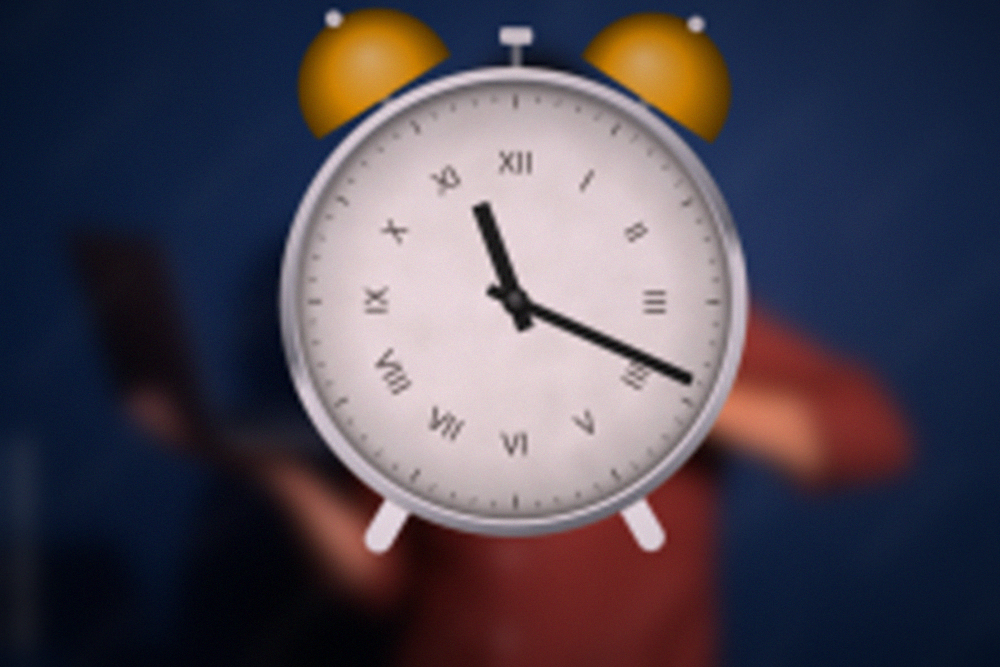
11.19
